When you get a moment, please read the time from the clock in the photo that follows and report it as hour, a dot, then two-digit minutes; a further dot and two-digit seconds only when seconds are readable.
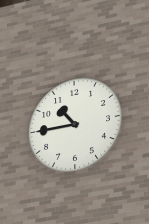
10.45
